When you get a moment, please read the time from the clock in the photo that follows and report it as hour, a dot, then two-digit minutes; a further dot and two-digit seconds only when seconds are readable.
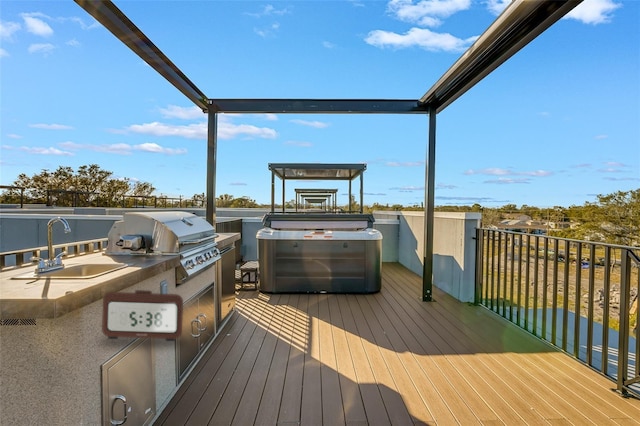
5.38
